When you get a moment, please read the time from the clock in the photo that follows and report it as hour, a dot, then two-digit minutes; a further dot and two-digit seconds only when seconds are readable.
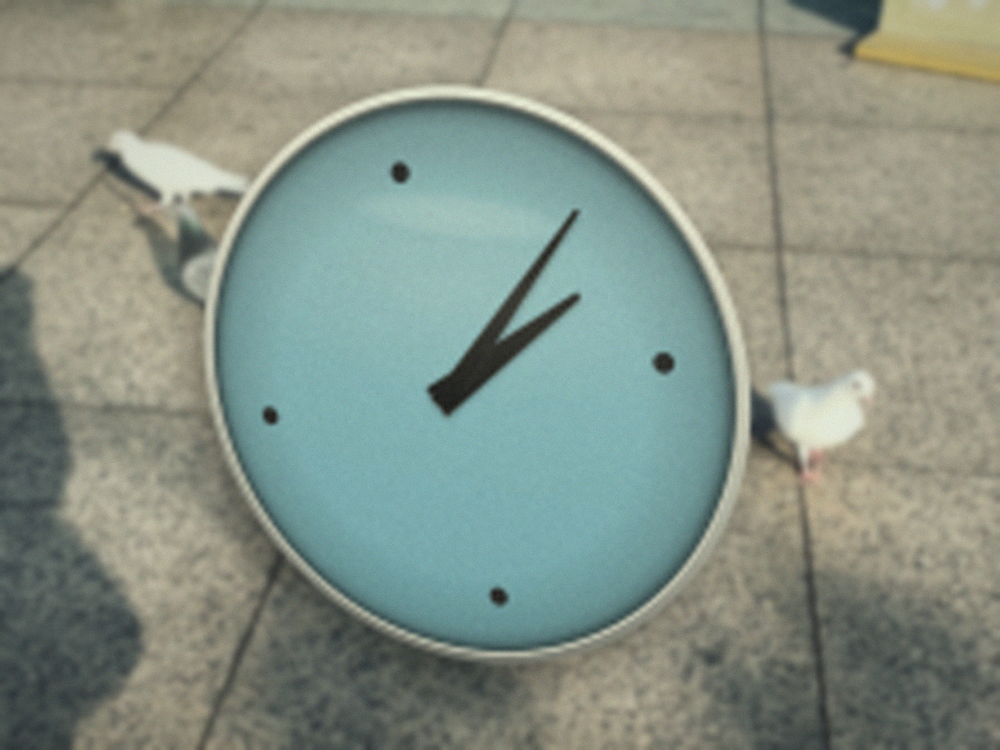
2.08
